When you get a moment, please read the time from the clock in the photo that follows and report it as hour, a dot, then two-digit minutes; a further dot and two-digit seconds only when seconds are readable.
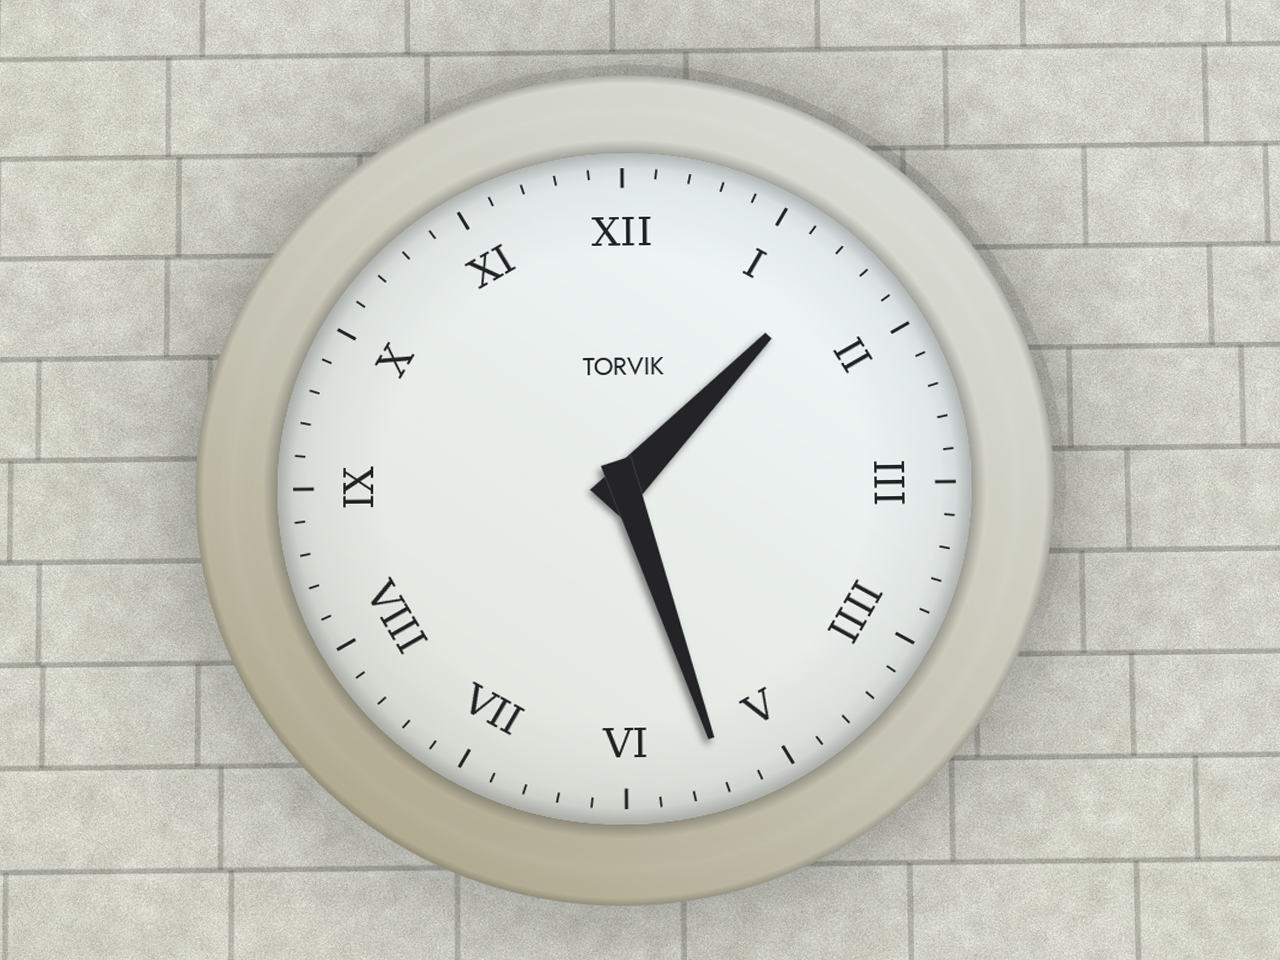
1.27
